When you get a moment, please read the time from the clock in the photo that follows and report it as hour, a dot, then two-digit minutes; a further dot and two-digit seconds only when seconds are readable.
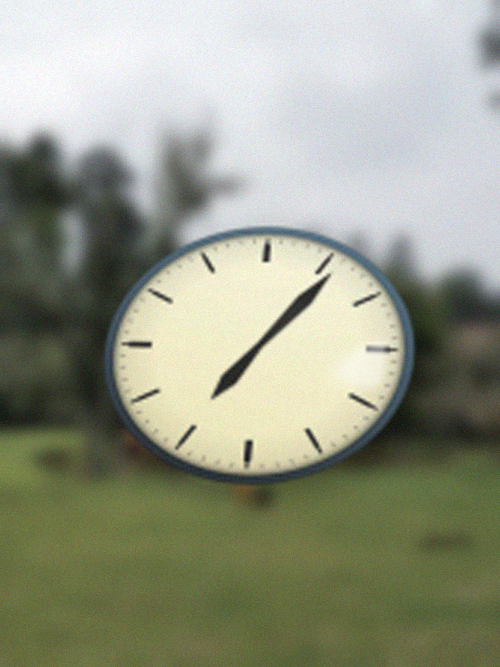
7.06
